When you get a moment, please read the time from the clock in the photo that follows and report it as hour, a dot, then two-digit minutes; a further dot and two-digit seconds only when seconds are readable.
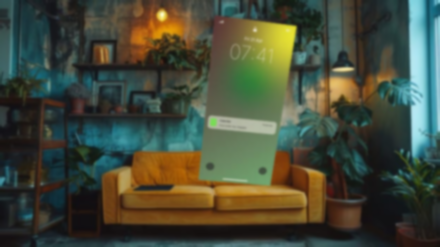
7.41
